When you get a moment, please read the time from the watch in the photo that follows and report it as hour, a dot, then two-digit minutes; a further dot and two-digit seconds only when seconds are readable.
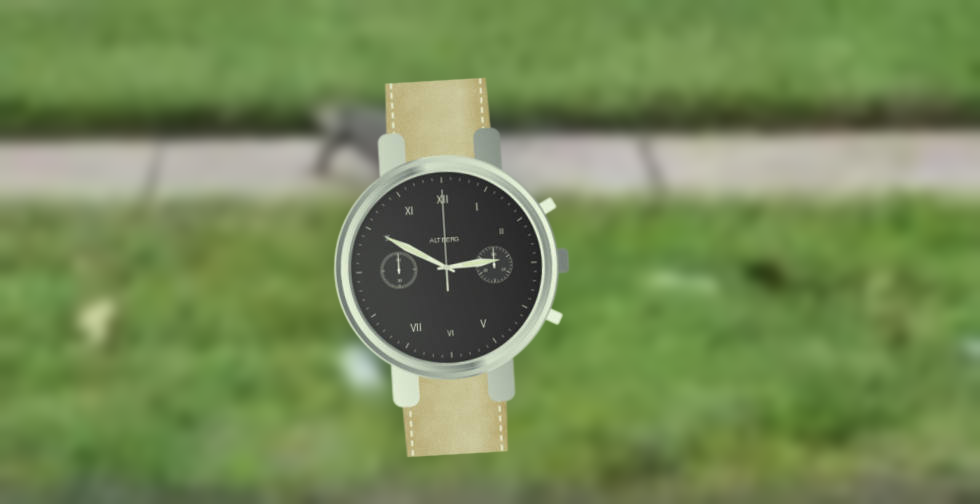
2.50
